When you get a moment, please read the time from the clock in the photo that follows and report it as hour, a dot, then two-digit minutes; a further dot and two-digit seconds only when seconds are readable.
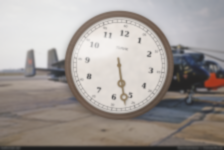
5.27
